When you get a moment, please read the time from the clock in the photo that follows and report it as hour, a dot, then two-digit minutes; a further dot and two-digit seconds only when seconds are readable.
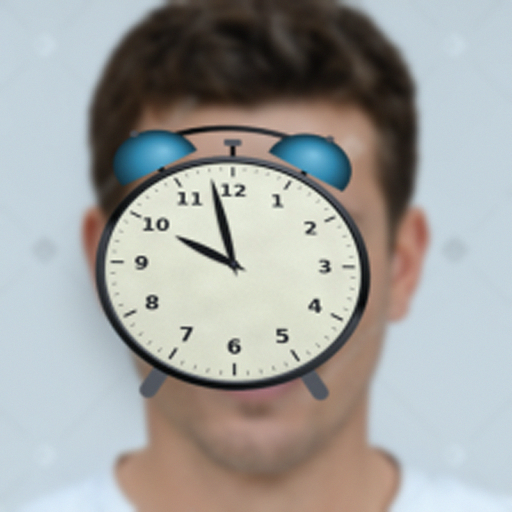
9.58
